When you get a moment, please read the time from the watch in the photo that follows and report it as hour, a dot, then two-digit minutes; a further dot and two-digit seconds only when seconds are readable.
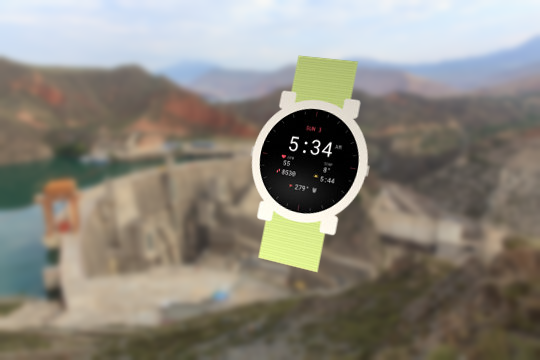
5.34
